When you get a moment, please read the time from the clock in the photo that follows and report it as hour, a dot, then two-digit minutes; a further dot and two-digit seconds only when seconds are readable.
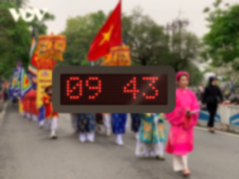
9.43
